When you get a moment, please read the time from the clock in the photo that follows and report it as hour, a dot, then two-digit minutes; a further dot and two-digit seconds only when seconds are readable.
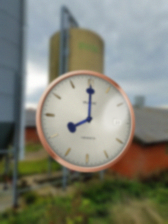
8.00
